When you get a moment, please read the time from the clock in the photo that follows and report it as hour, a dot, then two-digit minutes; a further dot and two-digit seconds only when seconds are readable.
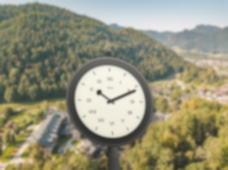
10.11
